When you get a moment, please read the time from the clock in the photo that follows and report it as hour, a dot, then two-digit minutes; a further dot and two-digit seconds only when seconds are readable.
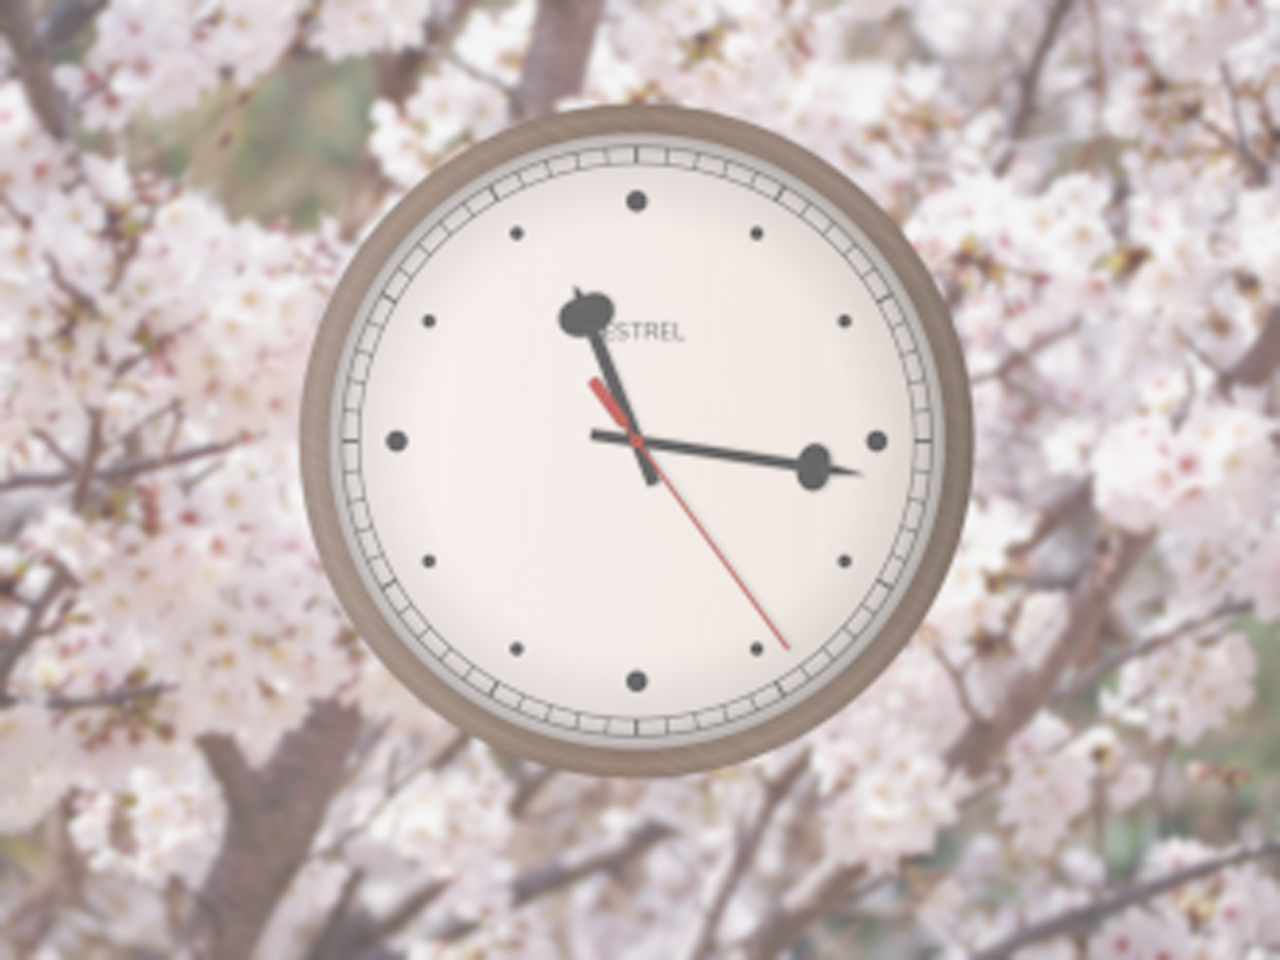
11.16.24
